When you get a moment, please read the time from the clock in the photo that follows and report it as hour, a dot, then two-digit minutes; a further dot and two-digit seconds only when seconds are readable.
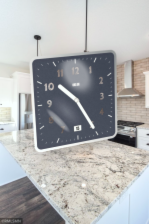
10.25
